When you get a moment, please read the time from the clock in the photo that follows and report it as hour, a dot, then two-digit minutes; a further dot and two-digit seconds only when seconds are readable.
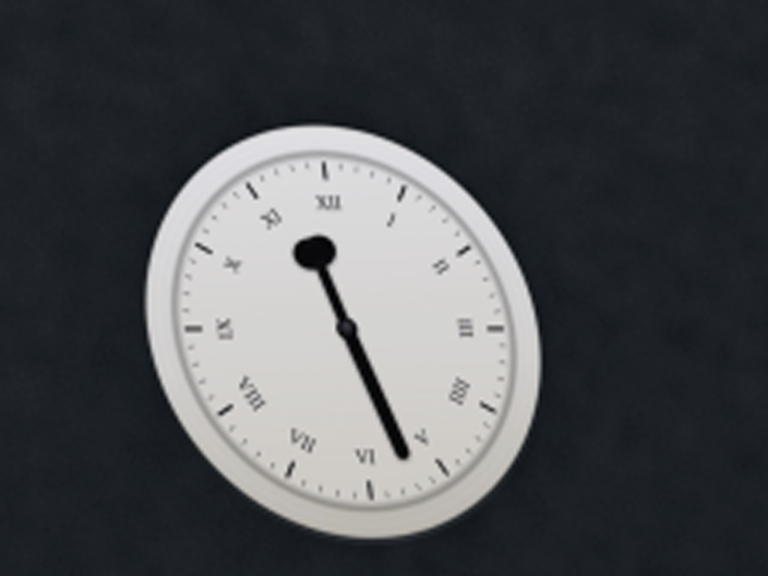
11.27
